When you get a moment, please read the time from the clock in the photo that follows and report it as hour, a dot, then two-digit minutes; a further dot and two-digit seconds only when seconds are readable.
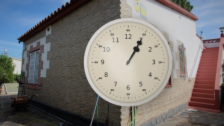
1.05
